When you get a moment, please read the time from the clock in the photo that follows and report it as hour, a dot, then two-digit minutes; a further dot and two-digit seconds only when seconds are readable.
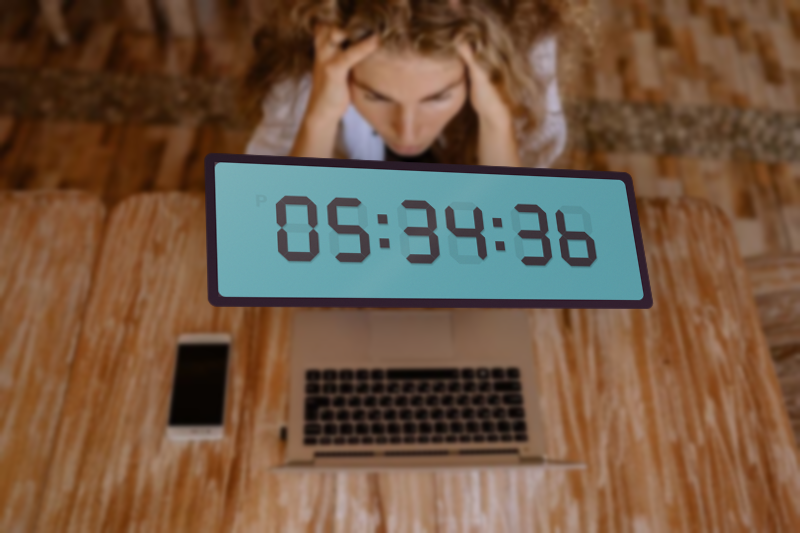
5.34.36
